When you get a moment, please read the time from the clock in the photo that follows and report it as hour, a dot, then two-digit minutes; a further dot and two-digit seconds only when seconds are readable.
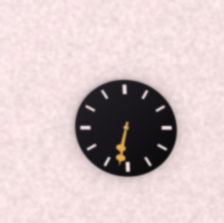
6.32
